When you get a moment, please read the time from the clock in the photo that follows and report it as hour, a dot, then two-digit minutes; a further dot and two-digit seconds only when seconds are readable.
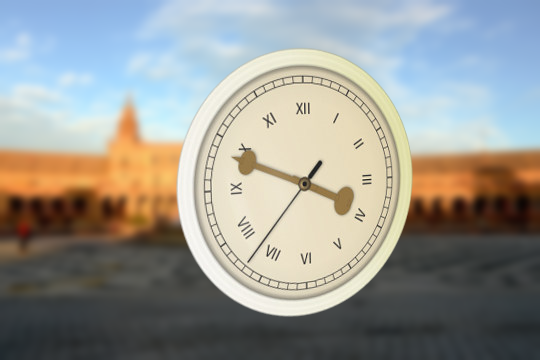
3.48.37
